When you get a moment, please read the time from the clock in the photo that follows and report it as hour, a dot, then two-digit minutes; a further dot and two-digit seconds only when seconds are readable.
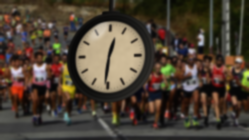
12.31
